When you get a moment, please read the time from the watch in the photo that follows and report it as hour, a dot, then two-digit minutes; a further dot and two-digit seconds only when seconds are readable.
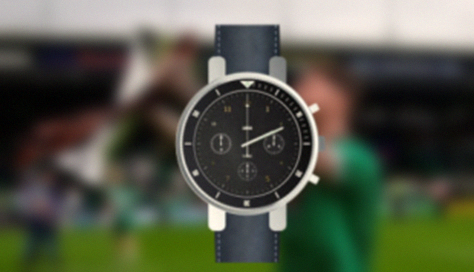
2.11
